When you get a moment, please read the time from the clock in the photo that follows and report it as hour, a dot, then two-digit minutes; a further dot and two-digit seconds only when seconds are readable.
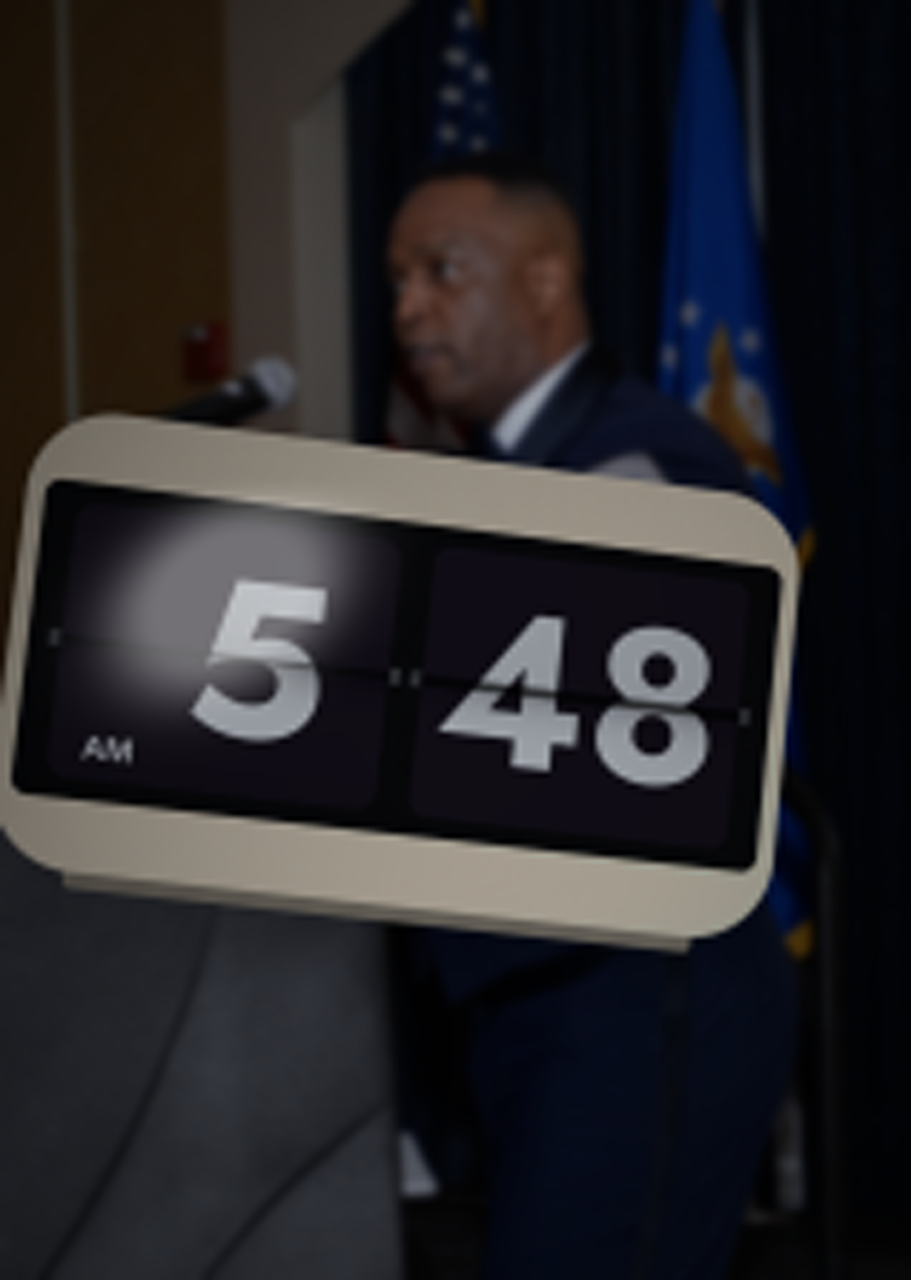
5.48
